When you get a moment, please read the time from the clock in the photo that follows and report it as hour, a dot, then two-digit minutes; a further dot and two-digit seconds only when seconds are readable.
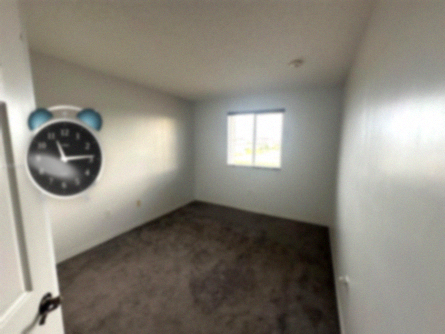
11.14
